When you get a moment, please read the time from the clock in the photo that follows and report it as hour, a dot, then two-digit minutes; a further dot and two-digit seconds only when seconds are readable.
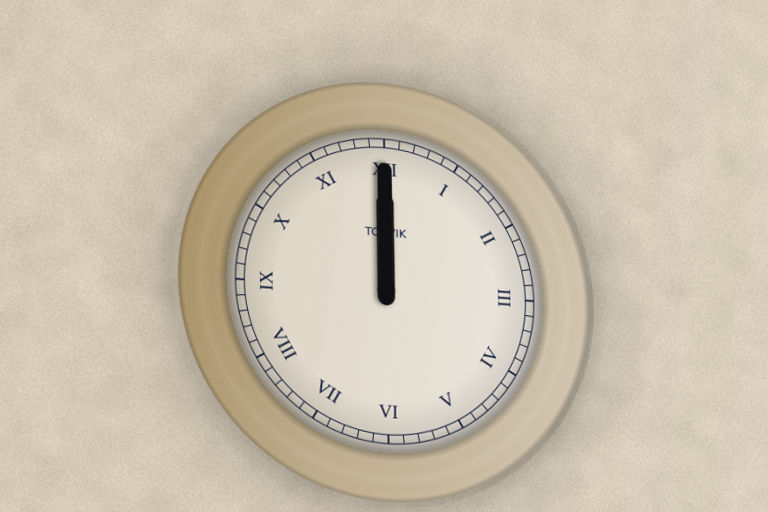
12.00
